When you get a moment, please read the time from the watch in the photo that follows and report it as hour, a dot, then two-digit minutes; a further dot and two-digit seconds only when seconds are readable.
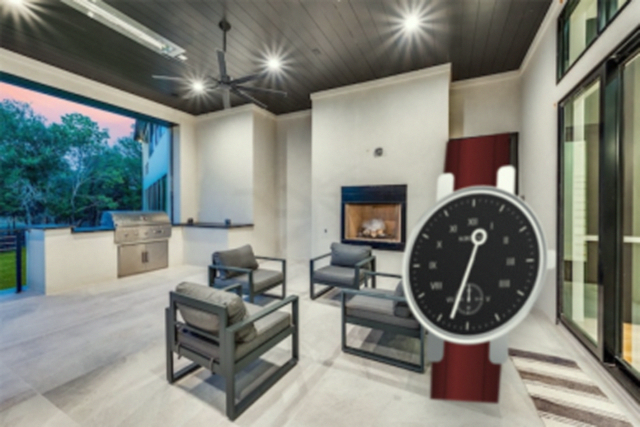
12.33
